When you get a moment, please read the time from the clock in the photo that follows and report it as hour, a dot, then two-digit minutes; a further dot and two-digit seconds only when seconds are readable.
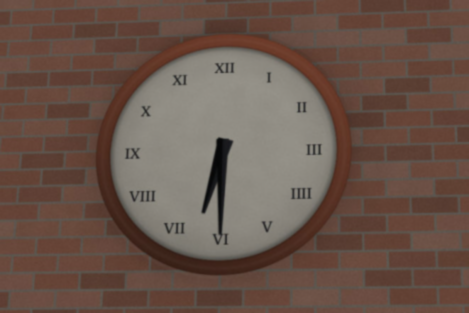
6.30
